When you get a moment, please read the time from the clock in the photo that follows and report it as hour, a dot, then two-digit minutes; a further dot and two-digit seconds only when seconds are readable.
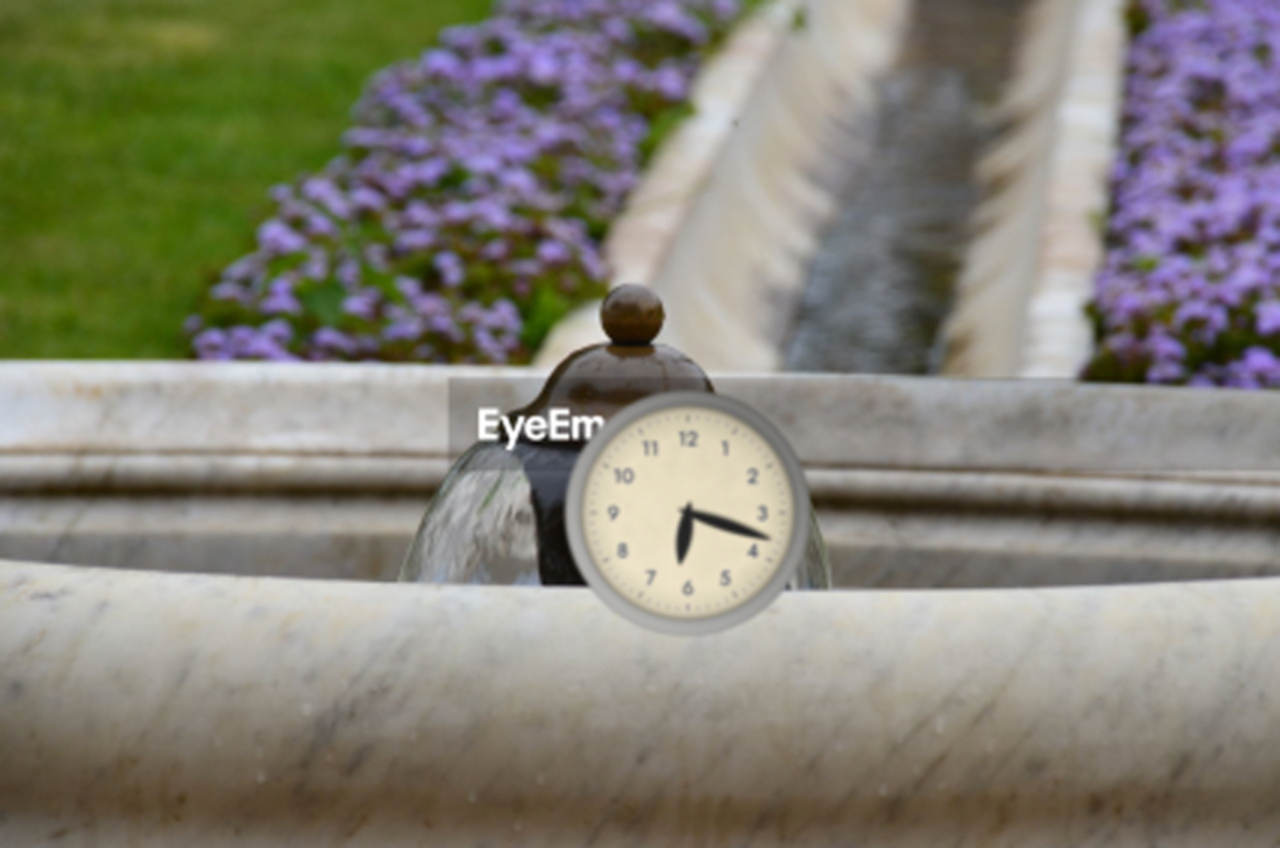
6.18
